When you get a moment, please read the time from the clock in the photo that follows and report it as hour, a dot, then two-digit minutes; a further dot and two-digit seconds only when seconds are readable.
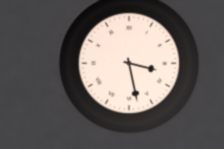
3.28
